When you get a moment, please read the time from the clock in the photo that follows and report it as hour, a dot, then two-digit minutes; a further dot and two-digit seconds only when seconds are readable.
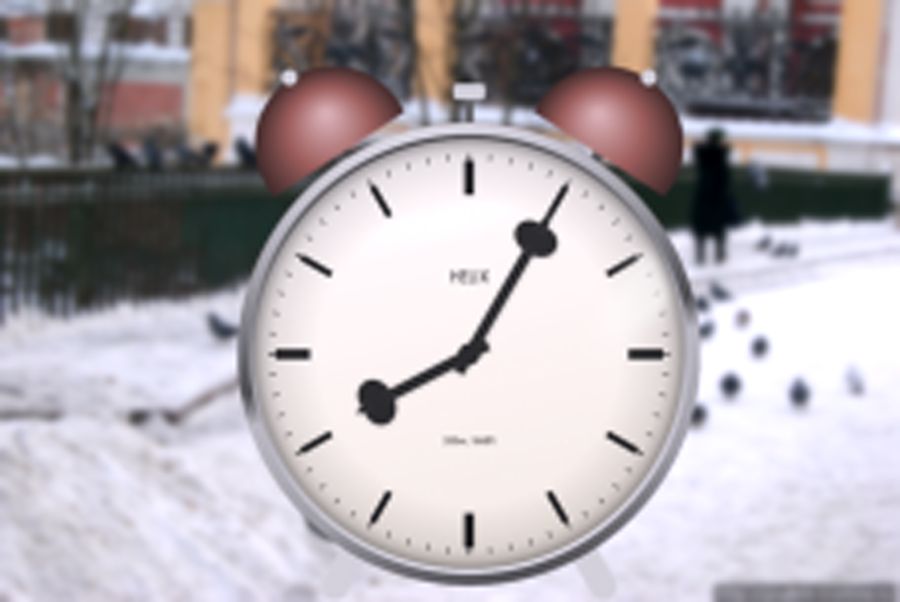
8.05
